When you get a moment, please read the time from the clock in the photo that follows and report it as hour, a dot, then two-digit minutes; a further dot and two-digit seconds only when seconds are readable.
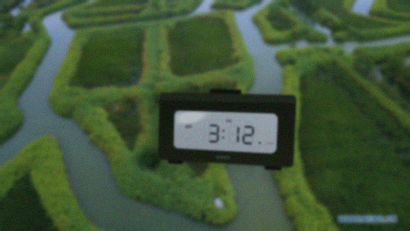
3.12
